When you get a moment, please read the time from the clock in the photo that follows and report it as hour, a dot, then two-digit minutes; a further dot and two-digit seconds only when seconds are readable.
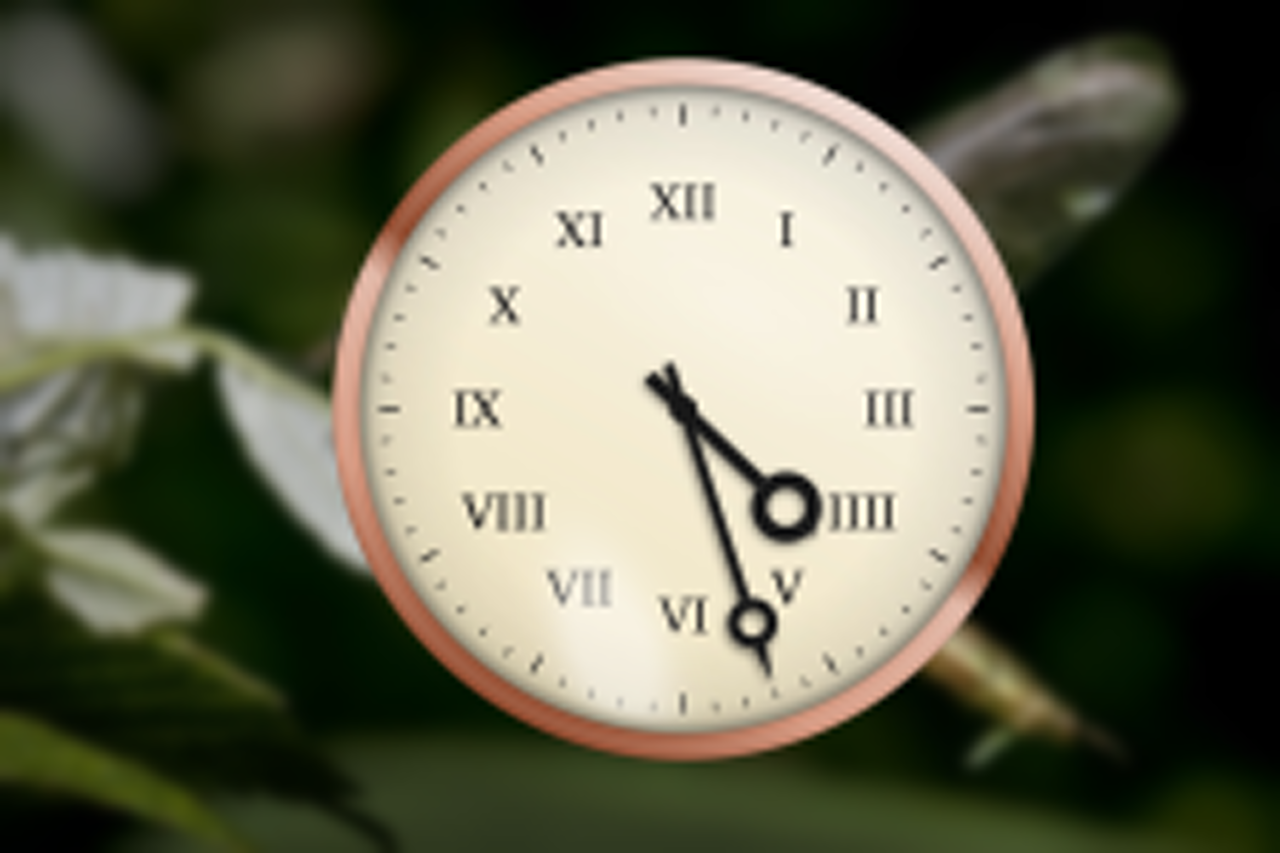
4.27
